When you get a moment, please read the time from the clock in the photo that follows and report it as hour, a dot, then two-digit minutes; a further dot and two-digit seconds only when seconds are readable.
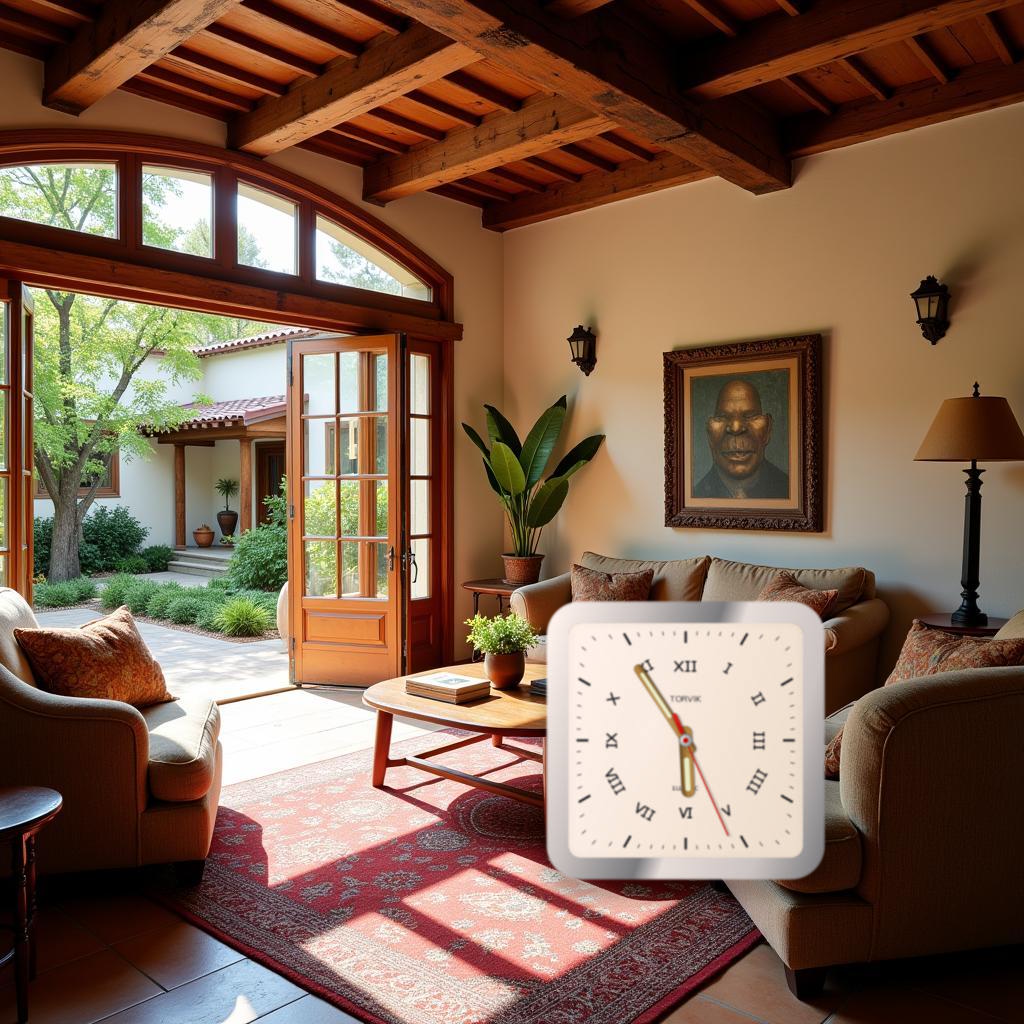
5.54.26
